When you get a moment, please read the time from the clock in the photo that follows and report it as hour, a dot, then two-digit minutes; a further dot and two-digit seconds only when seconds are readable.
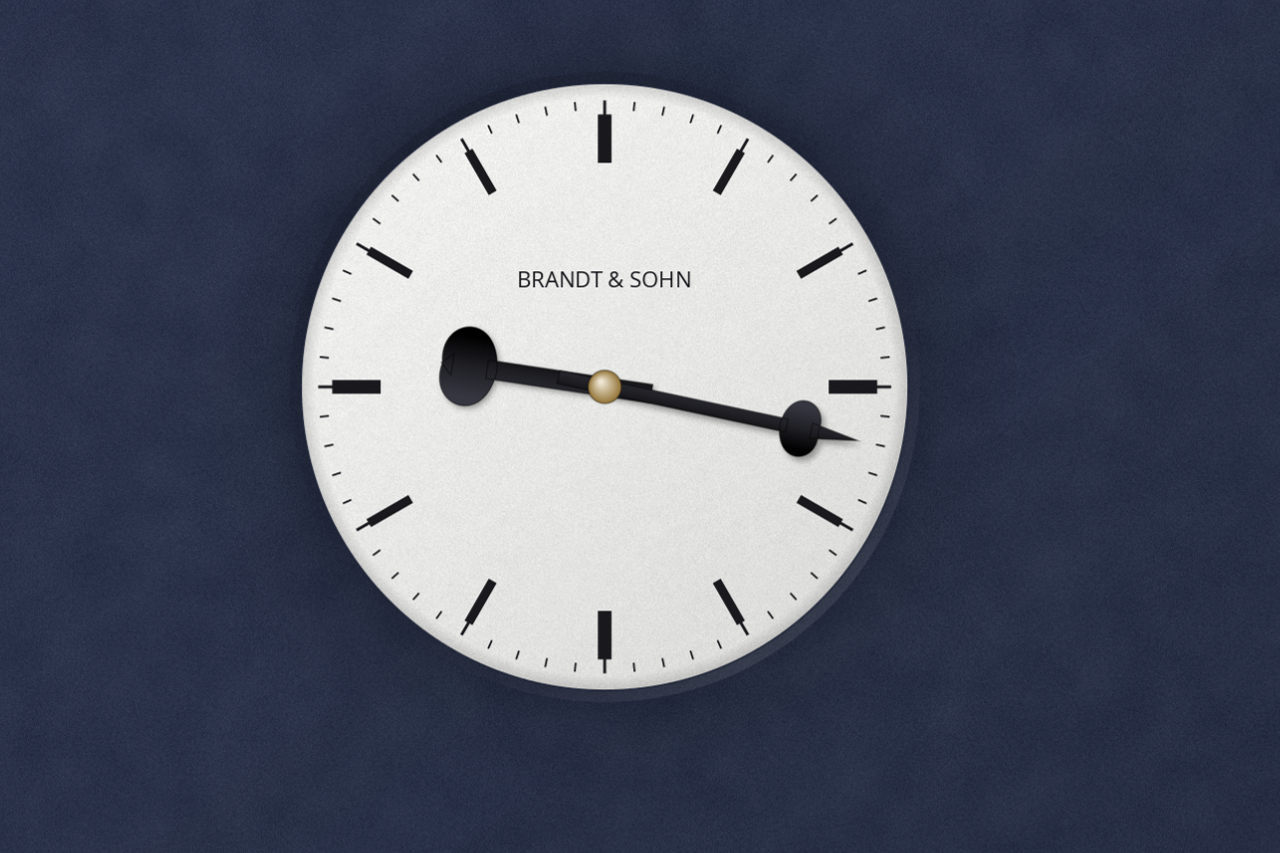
9.17
